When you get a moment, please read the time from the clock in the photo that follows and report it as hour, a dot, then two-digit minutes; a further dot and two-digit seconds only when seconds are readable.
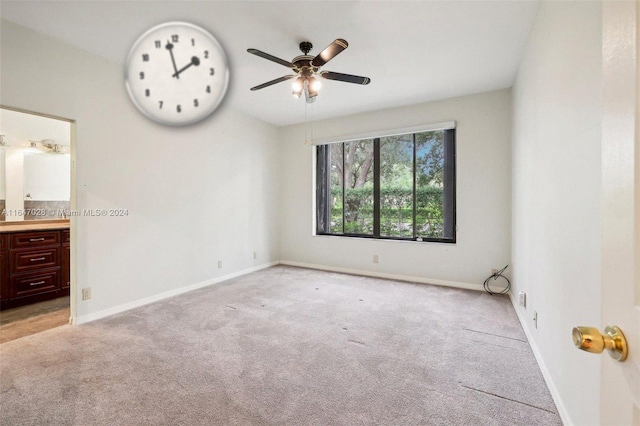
1.58
